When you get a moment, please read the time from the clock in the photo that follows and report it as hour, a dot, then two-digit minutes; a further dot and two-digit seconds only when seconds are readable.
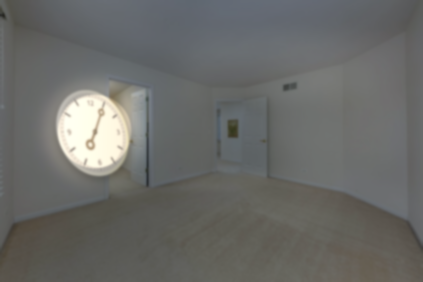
7.05
